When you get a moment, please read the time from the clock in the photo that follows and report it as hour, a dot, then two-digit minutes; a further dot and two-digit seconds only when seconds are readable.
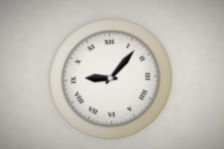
9.07
